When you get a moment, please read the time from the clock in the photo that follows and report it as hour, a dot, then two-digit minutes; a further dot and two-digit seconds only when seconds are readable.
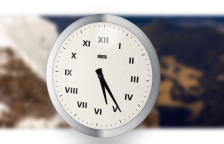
5.24
